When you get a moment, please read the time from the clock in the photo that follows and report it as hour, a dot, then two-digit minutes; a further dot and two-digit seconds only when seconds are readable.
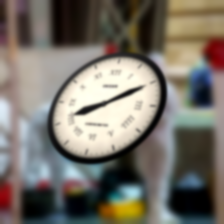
8.10
